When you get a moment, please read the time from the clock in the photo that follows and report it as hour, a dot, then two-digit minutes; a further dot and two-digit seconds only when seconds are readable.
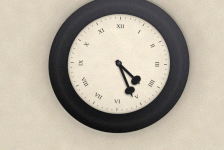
4.26
